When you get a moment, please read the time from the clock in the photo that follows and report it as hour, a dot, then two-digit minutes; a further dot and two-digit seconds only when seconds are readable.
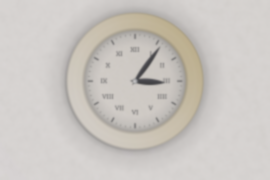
3.06
